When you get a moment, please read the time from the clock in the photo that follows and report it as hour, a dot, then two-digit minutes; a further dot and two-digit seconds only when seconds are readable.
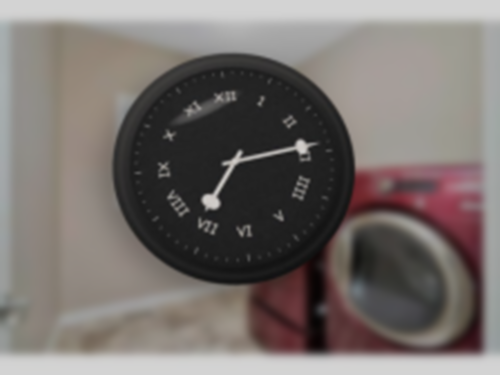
7.14
